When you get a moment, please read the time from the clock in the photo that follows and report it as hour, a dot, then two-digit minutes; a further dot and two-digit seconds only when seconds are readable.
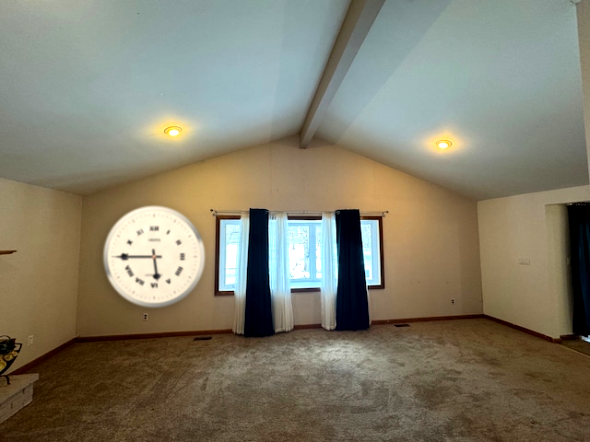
5.45
